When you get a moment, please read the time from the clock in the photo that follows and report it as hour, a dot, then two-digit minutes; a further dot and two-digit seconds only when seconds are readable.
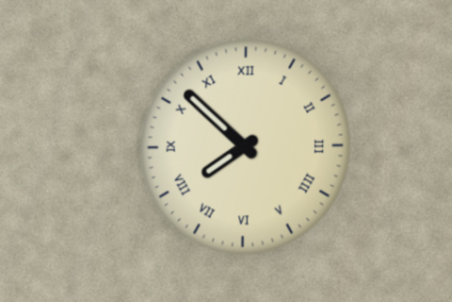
7.52
